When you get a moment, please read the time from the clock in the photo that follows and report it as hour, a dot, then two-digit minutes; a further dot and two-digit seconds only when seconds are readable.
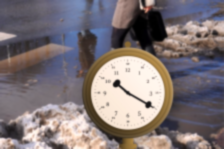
10.20
